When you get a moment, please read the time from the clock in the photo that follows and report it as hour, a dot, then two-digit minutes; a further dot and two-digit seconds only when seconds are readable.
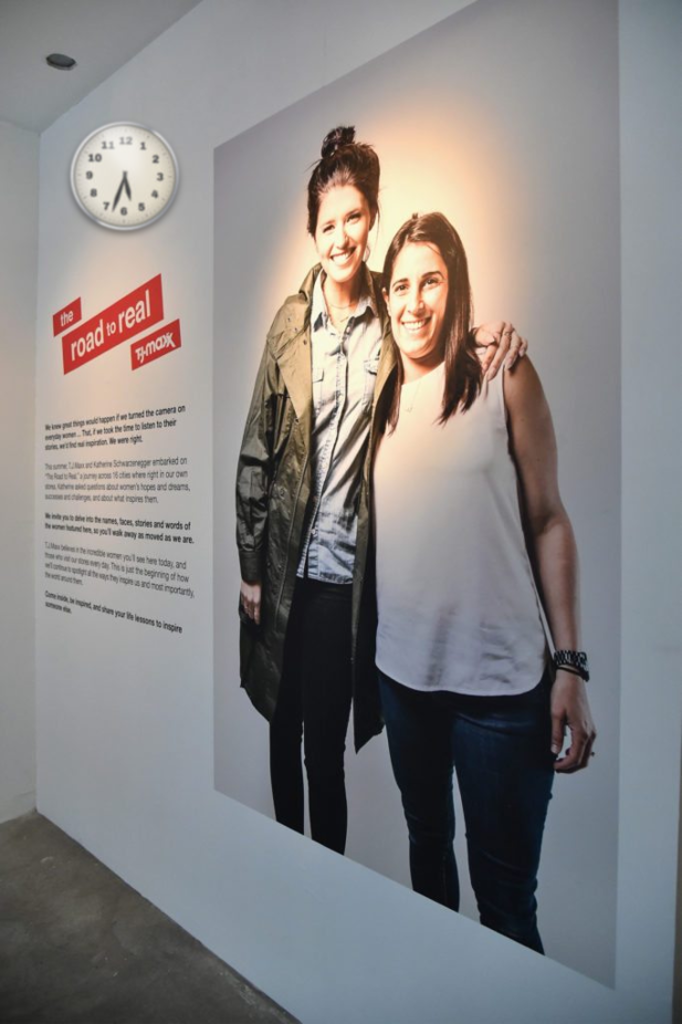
5.33
